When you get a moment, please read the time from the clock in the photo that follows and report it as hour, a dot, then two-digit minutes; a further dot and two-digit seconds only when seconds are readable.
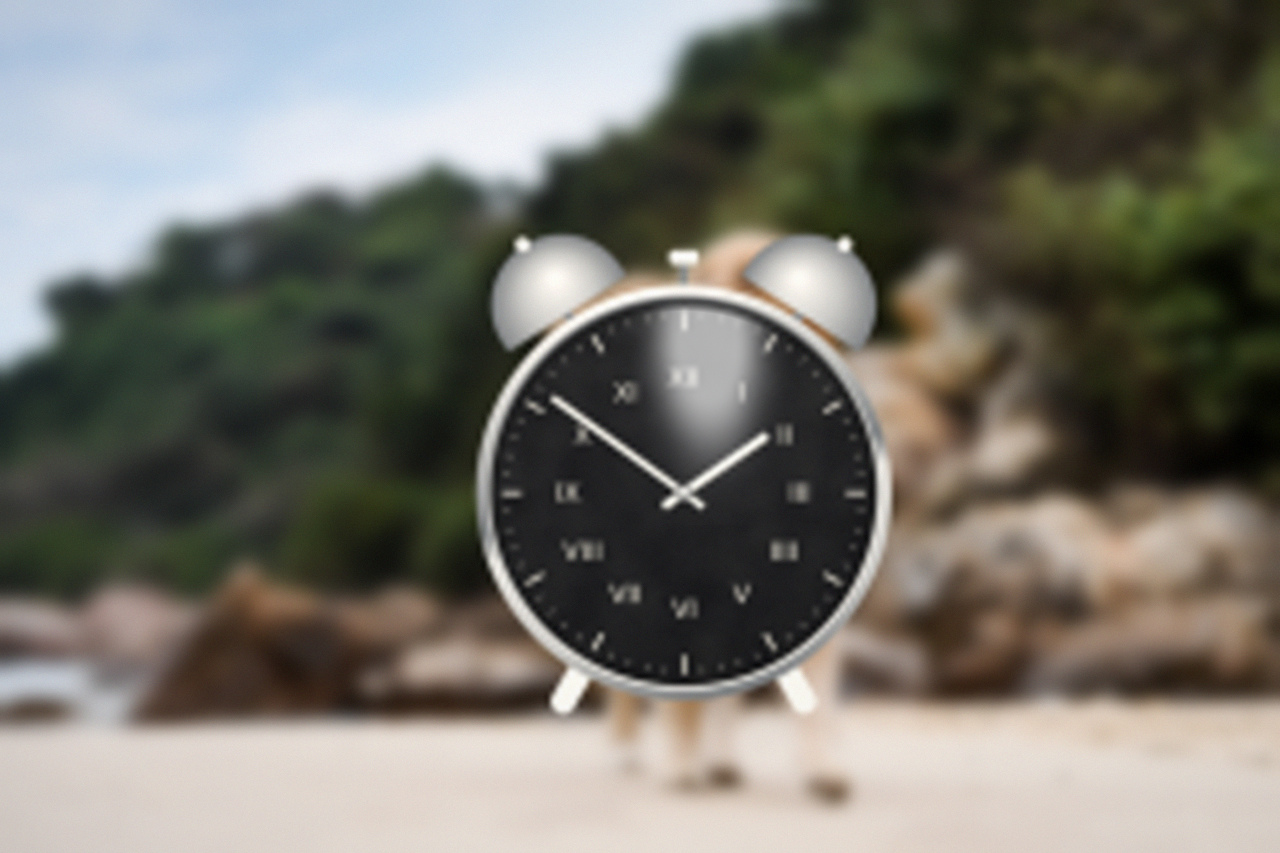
1.51
